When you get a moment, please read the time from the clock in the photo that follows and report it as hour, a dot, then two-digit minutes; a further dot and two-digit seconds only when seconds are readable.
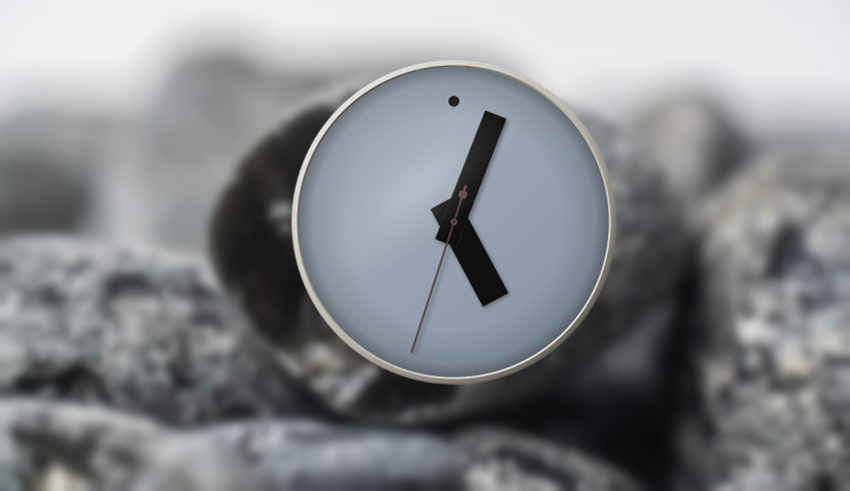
5.03.33
